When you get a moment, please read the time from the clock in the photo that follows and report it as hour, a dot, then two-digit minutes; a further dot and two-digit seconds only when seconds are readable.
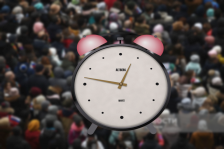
12.47
